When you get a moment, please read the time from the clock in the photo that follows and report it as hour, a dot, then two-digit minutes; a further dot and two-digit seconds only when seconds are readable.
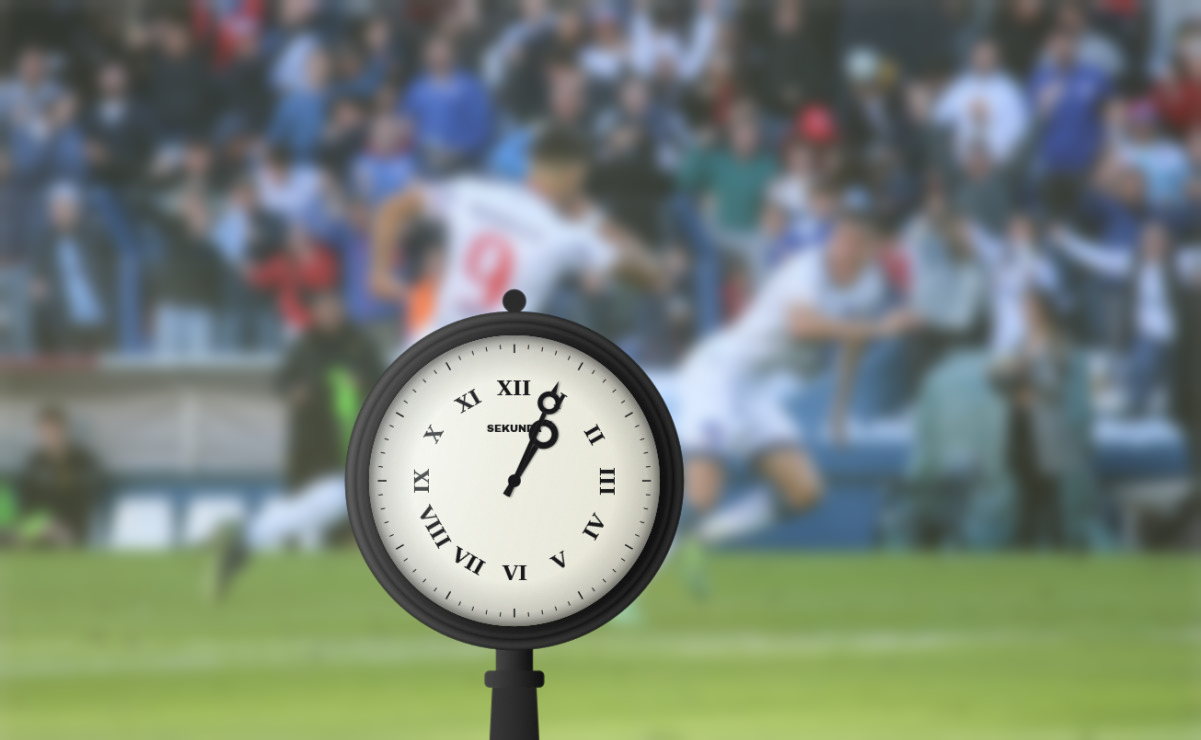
1.04
